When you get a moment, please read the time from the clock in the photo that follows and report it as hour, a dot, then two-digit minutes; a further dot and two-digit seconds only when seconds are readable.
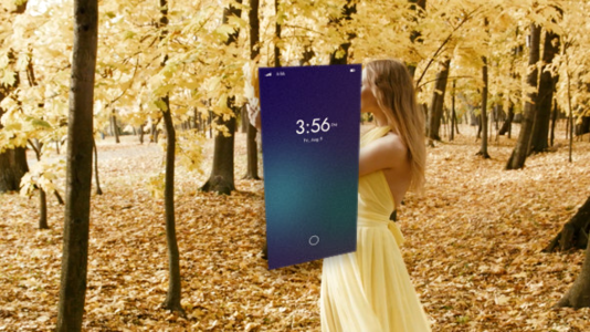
3.56
